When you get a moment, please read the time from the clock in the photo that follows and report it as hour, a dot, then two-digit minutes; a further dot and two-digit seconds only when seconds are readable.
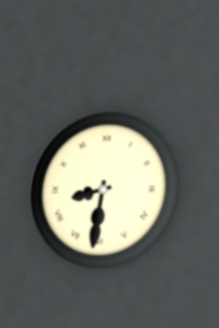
8.31
